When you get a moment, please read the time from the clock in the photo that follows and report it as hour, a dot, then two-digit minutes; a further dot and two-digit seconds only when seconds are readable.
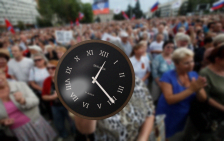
12.20
